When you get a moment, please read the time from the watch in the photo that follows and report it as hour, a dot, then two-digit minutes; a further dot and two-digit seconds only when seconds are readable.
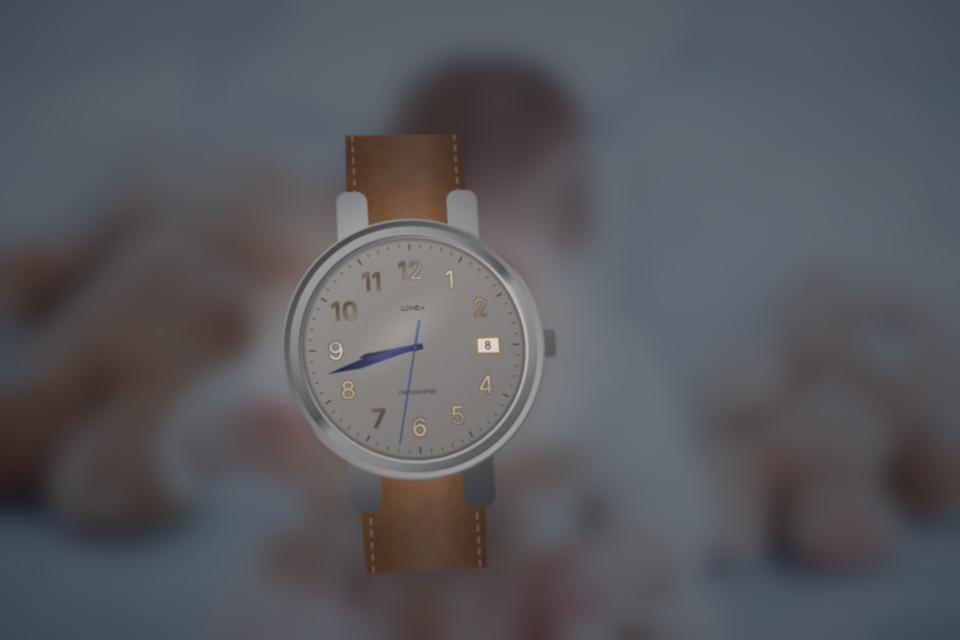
8.42.32
